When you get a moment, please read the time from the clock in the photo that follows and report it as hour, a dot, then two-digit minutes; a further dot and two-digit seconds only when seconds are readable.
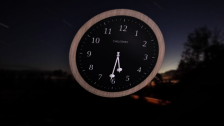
5.31
